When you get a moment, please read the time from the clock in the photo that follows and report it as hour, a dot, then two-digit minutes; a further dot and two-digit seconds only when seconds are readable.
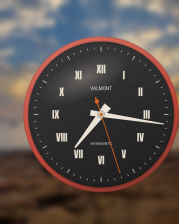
7.16.27
